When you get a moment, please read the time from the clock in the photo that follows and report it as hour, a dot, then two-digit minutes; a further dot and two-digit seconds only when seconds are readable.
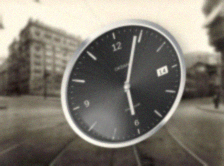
6.04
